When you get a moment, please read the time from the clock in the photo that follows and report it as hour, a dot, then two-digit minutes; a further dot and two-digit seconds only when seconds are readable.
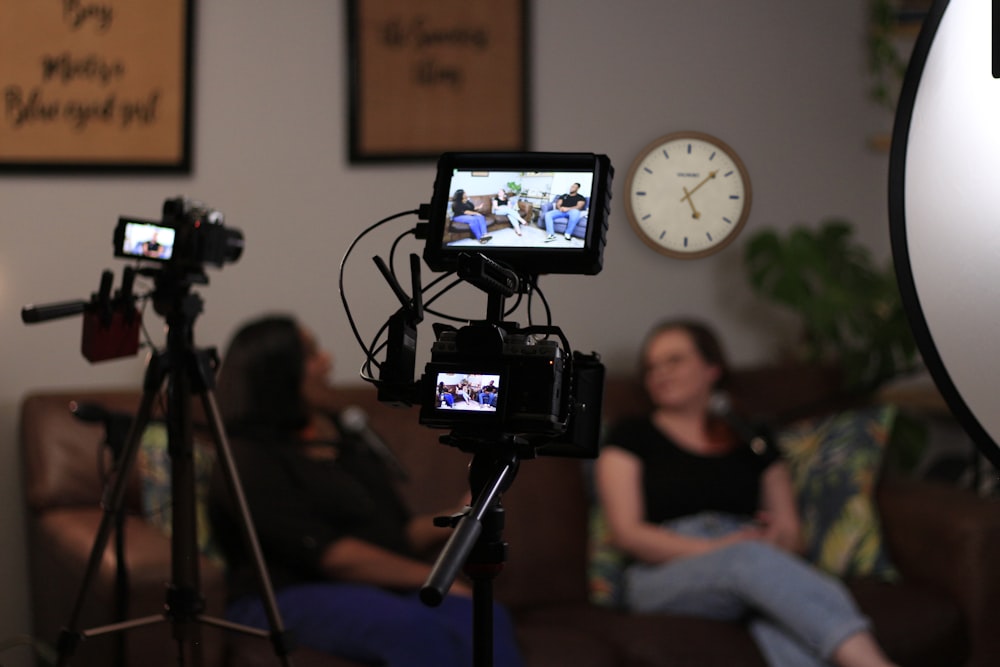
5.08
